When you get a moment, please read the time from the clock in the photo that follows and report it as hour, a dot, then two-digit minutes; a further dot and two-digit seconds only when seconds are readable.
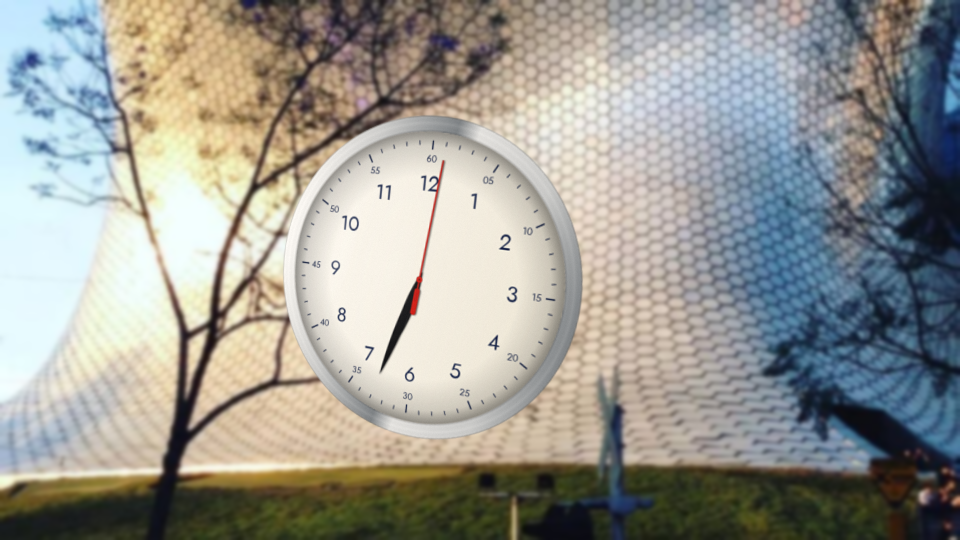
6.33.01
